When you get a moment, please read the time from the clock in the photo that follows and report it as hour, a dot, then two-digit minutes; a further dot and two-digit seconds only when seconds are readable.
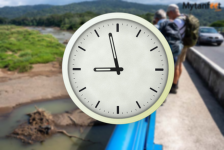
8.58
